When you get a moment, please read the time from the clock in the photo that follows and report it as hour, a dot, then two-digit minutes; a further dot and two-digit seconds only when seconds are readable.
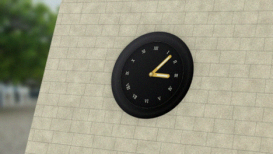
3.07
